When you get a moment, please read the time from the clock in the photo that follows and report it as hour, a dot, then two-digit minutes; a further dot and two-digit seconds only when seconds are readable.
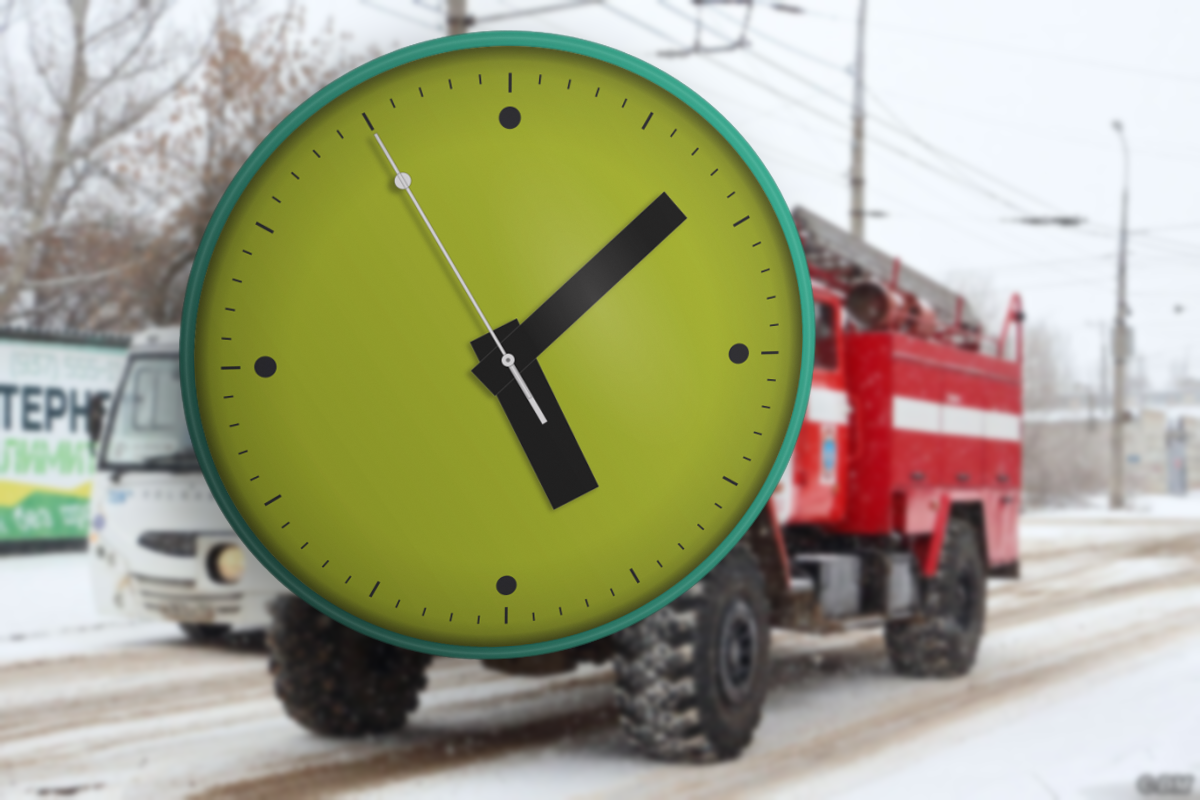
5.07.55
